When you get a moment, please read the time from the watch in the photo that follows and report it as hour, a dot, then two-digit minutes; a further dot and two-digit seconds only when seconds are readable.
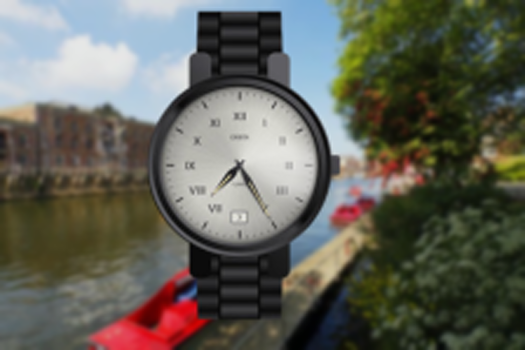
7.25
